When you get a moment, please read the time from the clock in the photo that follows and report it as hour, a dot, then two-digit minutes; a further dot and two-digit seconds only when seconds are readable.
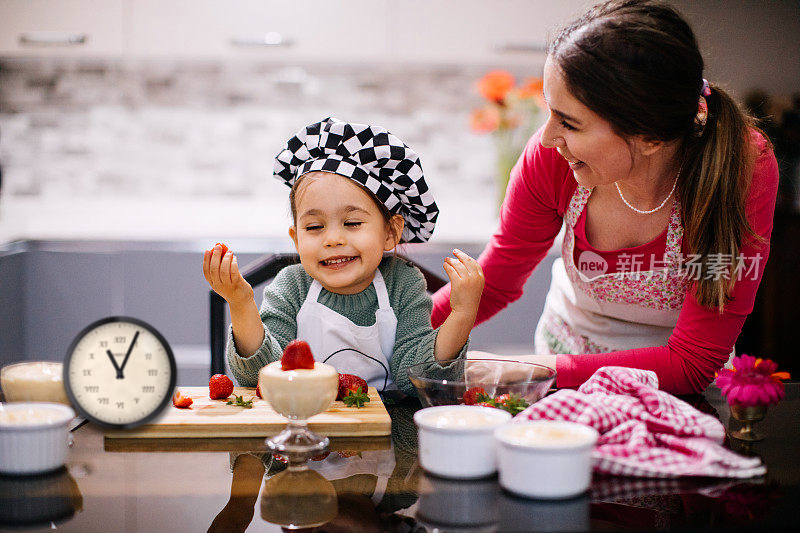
11.04
